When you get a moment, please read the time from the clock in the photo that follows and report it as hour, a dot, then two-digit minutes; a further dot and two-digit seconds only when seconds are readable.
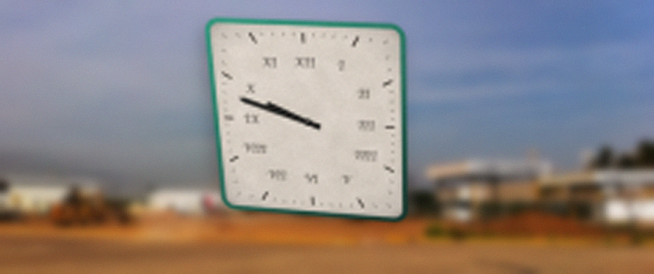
9.48
